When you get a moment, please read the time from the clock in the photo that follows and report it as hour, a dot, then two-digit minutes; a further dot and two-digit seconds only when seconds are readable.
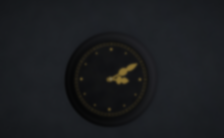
3.10
